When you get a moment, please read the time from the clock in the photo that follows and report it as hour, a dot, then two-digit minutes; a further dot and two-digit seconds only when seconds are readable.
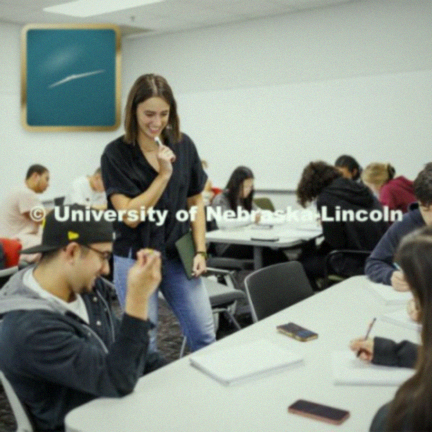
8.13
